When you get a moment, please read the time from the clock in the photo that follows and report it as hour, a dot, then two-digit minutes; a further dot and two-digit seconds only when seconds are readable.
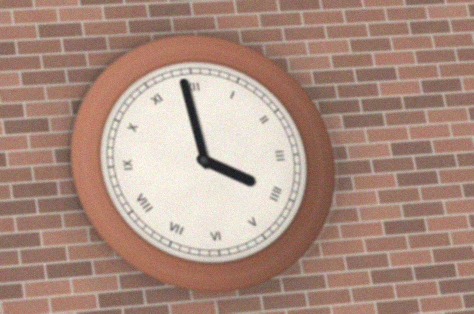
3.59
